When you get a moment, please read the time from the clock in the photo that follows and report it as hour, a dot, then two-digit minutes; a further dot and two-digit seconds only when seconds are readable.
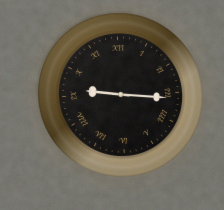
9.16
